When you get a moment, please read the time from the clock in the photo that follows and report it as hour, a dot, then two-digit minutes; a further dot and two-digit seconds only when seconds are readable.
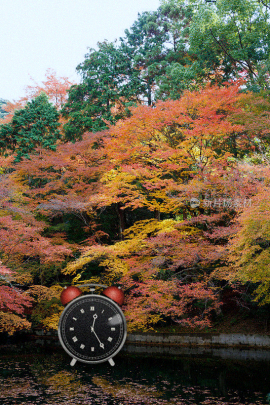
12.25
